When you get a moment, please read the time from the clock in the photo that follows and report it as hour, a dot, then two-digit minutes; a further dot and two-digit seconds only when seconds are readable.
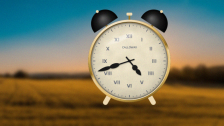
4.42
